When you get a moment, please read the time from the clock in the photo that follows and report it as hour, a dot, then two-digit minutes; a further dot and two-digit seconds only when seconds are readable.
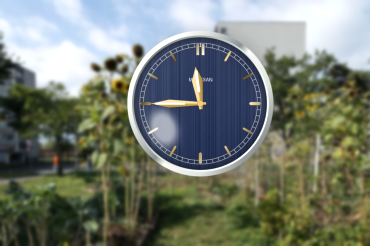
11.45
